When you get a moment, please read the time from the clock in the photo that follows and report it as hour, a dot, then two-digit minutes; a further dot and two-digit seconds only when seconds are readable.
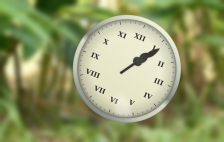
1.06
